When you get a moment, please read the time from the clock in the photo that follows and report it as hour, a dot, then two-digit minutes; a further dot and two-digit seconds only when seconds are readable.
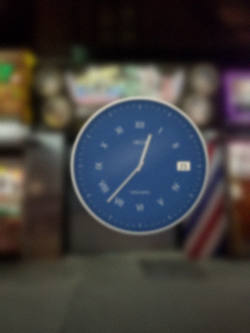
12.37
